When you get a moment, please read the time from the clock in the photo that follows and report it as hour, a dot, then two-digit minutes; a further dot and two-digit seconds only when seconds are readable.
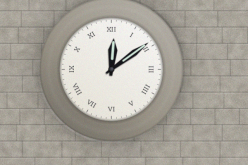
12.09
